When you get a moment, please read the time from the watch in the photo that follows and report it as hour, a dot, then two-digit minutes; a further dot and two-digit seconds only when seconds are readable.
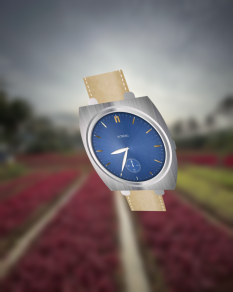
8.35
